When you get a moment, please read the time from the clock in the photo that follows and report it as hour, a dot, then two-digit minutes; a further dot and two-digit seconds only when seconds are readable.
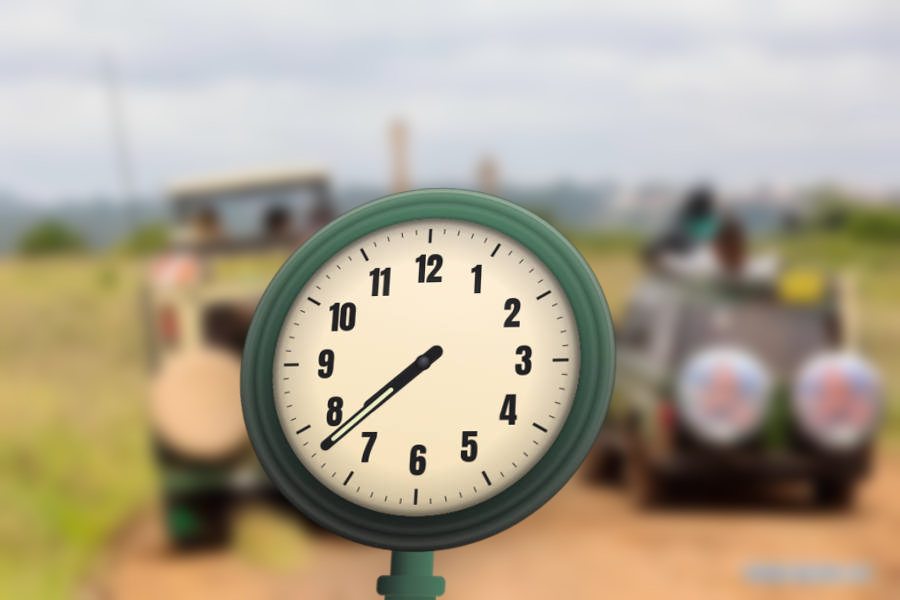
7.38
